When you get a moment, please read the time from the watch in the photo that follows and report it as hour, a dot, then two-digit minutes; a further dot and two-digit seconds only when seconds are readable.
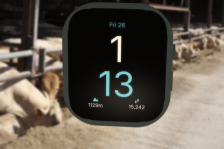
1.13
